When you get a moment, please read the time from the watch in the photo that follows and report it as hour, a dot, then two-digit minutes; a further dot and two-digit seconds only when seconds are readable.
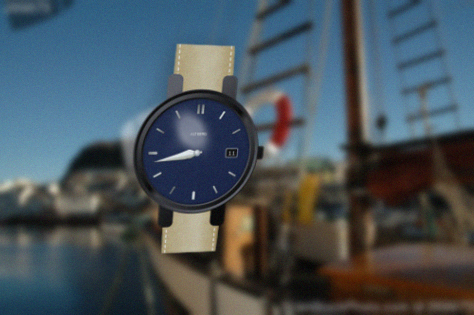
8.43
